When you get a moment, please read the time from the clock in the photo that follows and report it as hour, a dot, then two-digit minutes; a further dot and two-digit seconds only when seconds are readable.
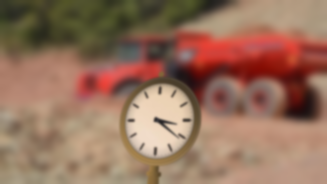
3.21
